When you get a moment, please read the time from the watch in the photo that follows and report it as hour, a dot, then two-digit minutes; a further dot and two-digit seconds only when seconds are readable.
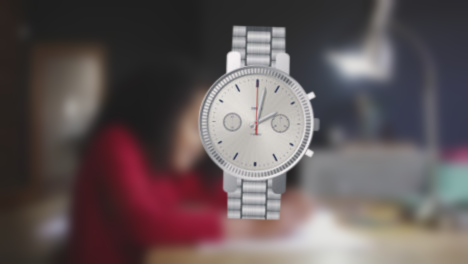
2.02
